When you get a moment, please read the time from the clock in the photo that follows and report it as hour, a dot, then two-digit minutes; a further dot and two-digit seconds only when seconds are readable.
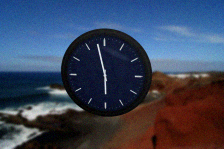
5.58
